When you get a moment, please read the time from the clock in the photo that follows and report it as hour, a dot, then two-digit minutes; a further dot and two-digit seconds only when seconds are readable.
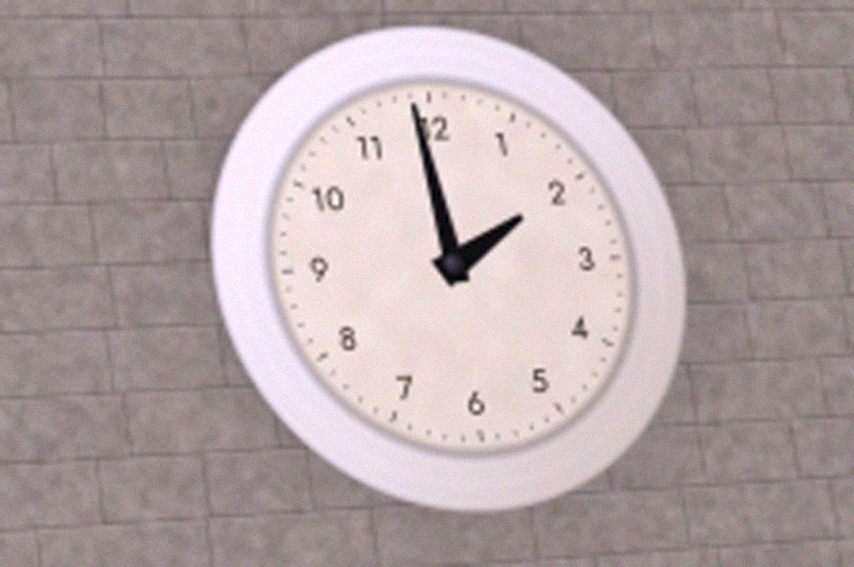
1.59
